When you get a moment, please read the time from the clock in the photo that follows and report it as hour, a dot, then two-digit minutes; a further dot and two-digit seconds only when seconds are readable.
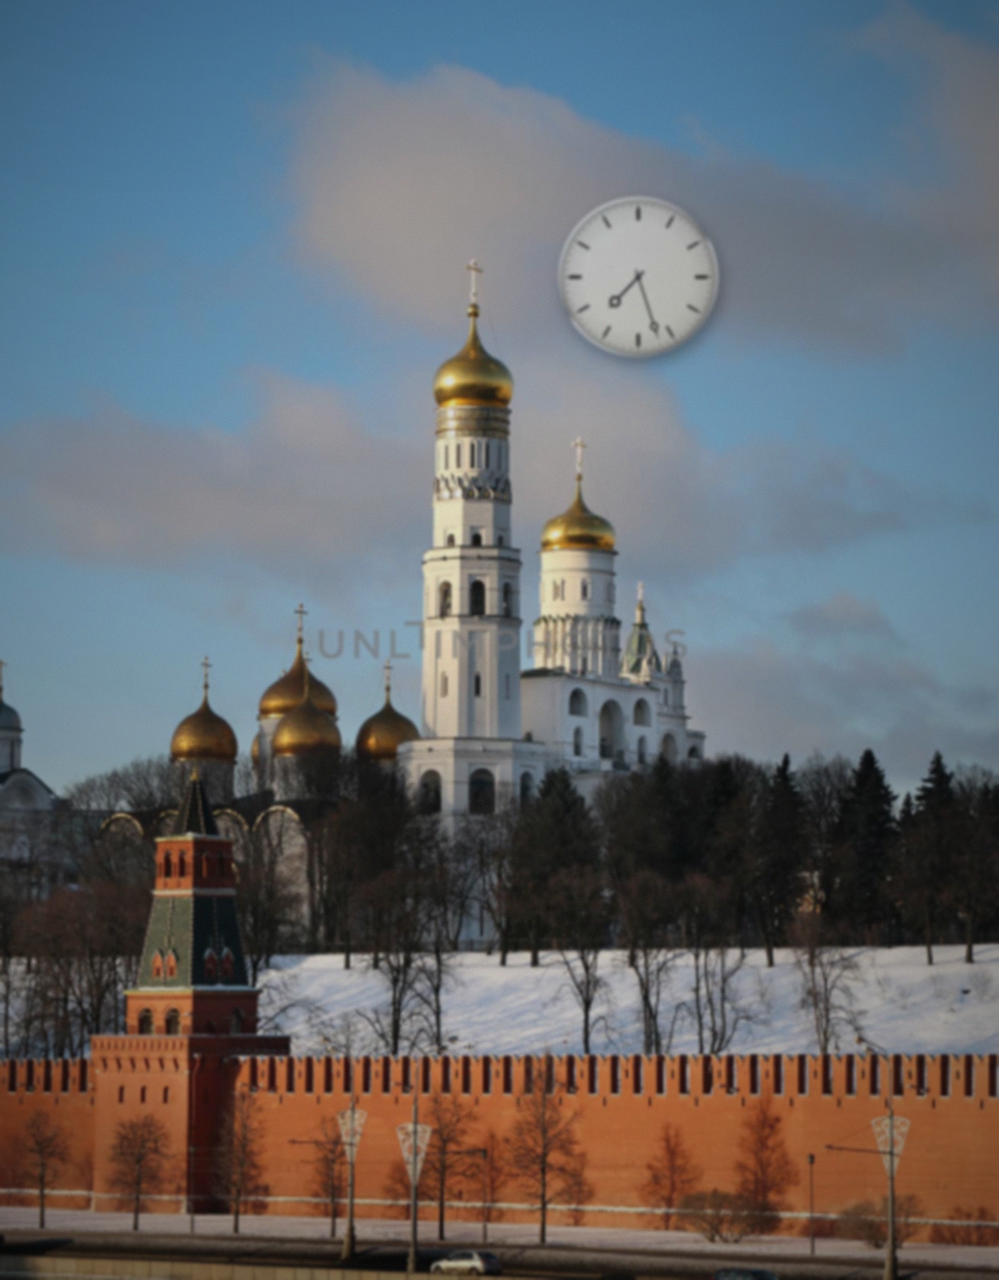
7.27
